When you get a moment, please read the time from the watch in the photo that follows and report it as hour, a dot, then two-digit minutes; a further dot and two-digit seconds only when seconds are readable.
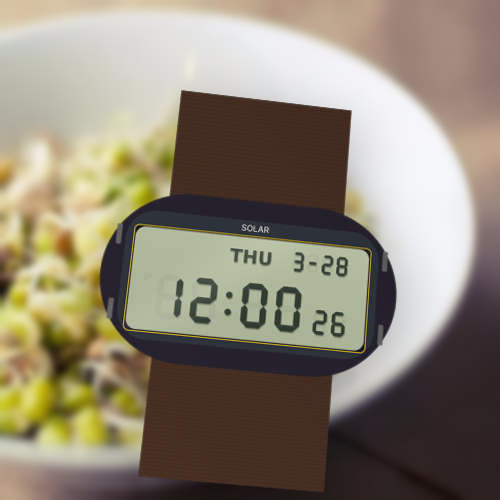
12.00.26
